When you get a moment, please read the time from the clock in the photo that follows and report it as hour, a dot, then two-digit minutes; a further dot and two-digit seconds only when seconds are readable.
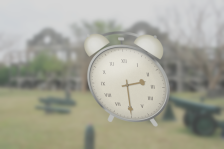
2.30
